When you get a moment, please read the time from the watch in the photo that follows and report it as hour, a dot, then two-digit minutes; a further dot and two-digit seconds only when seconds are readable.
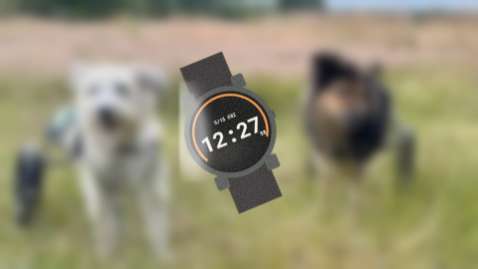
12.27
